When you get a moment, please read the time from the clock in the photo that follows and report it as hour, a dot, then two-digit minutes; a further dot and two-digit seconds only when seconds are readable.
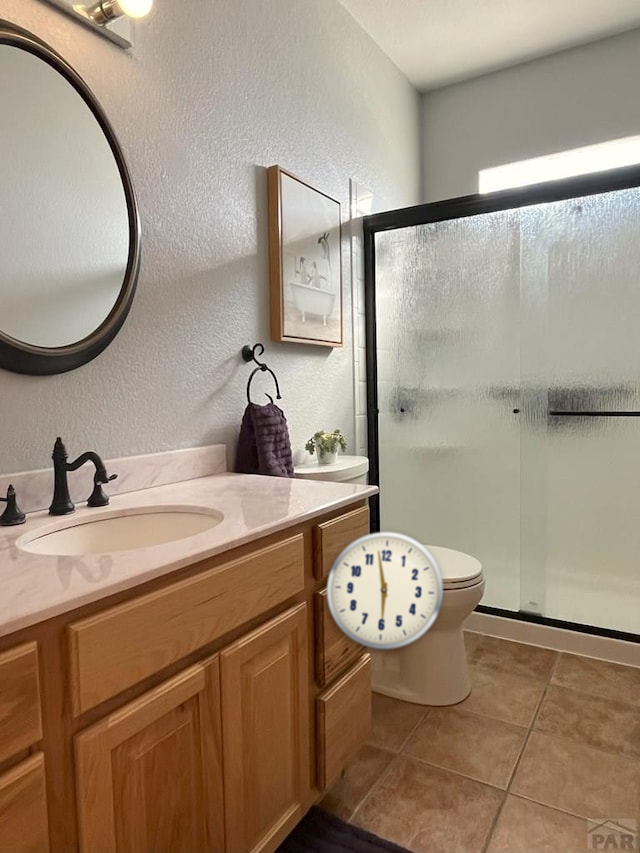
5.58
